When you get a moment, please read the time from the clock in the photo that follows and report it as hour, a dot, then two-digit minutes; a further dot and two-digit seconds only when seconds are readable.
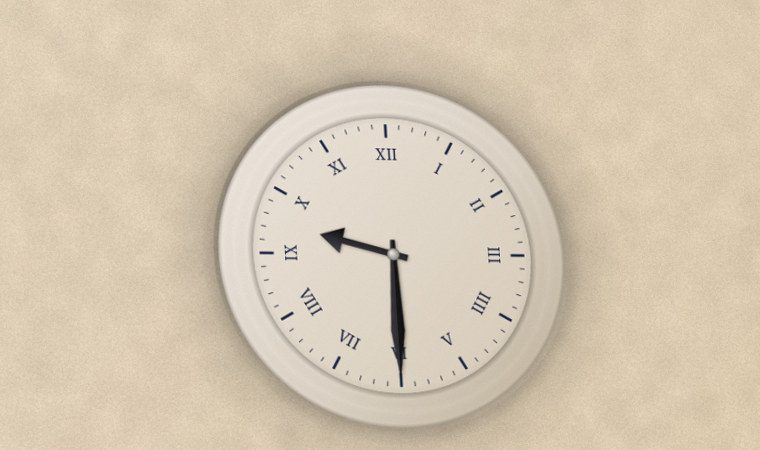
9.30
